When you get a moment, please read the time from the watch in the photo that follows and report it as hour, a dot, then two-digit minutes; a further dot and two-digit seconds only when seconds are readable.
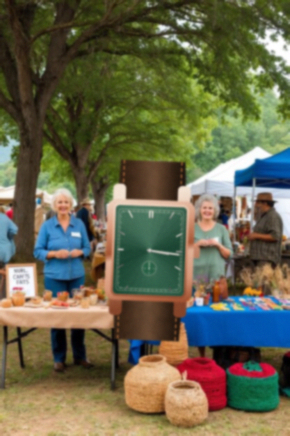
3.16
